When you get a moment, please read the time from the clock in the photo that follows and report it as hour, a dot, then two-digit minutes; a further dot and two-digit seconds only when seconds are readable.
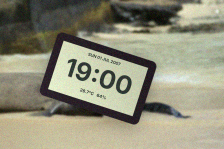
19.00
